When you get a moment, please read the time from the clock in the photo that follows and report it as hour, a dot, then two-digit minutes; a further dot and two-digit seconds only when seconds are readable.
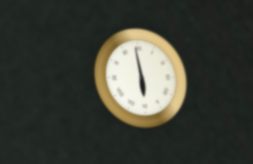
5.59
